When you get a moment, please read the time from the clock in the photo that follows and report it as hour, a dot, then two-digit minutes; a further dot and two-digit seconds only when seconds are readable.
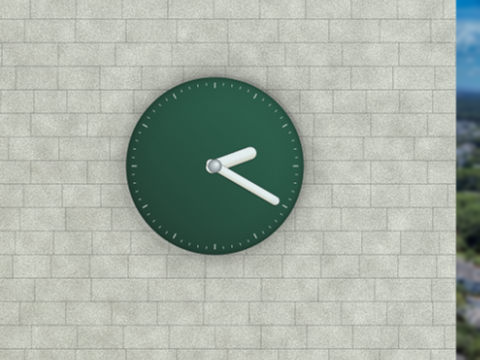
2.20
